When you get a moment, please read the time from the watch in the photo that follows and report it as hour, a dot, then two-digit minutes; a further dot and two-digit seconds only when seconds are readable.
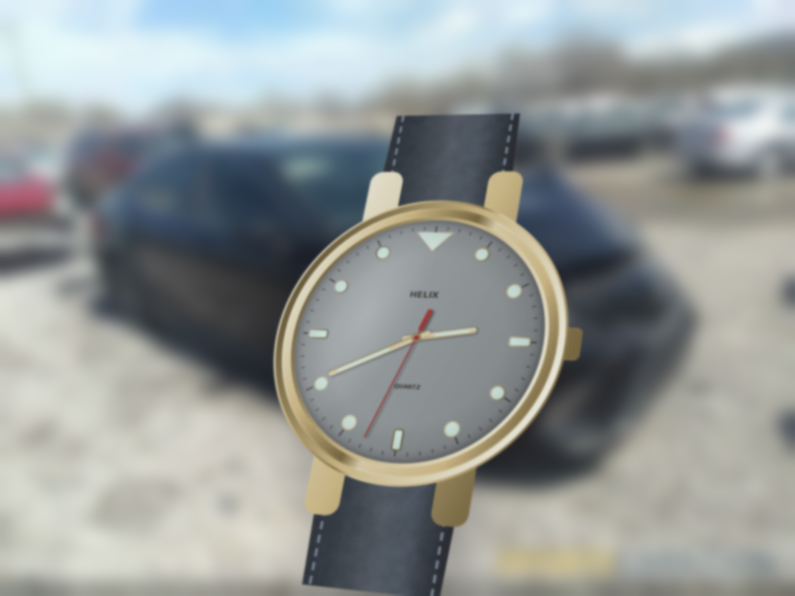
2.40.33
